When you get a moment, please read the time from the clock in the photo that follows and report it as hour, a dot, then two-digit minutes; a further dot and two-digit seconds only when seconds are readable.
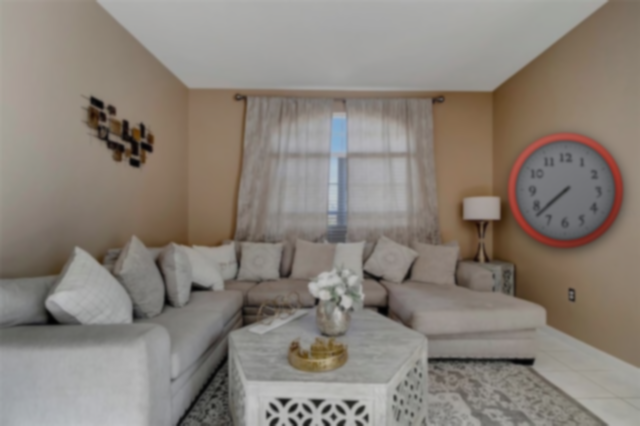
7.38
